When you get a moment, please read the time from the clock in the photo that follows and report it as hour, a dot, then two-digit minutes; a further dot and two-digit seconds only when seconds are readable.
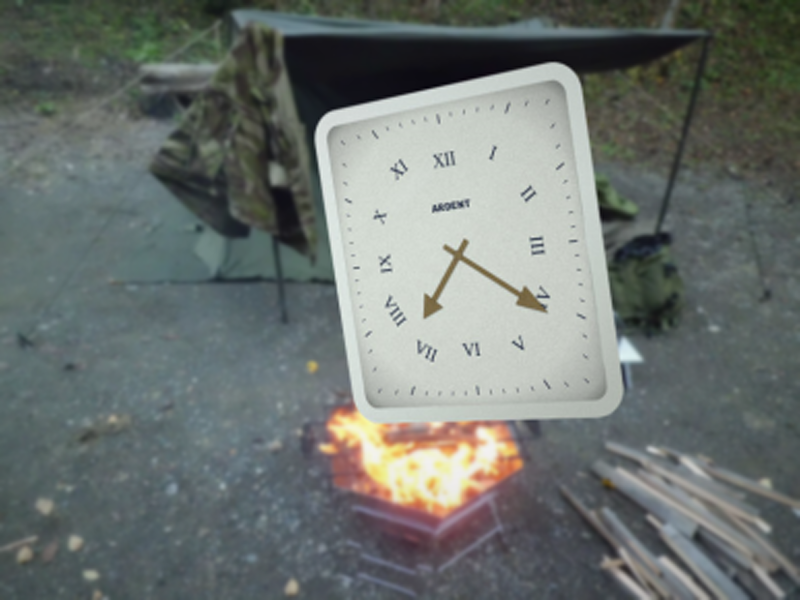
7.21
